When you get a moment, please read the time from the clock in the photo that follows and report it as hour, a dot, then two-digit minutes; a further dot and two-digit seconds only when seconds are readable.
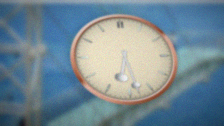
6.28
